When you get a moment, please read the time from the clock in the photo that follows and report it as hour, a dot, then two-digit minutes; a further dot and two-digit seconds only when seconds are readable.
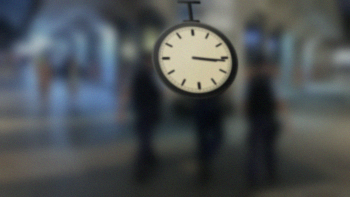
3.16
